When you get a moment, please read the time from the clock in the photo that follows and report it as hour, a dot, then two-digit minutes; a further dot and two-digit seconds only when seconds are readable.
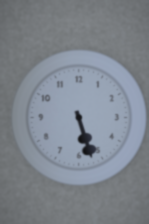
5.27
